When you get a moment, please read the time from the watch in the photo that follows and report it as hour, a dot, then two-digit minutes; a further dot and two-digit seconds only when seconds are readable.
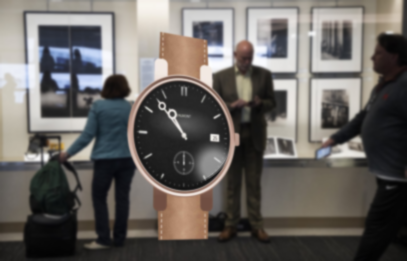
10.53
